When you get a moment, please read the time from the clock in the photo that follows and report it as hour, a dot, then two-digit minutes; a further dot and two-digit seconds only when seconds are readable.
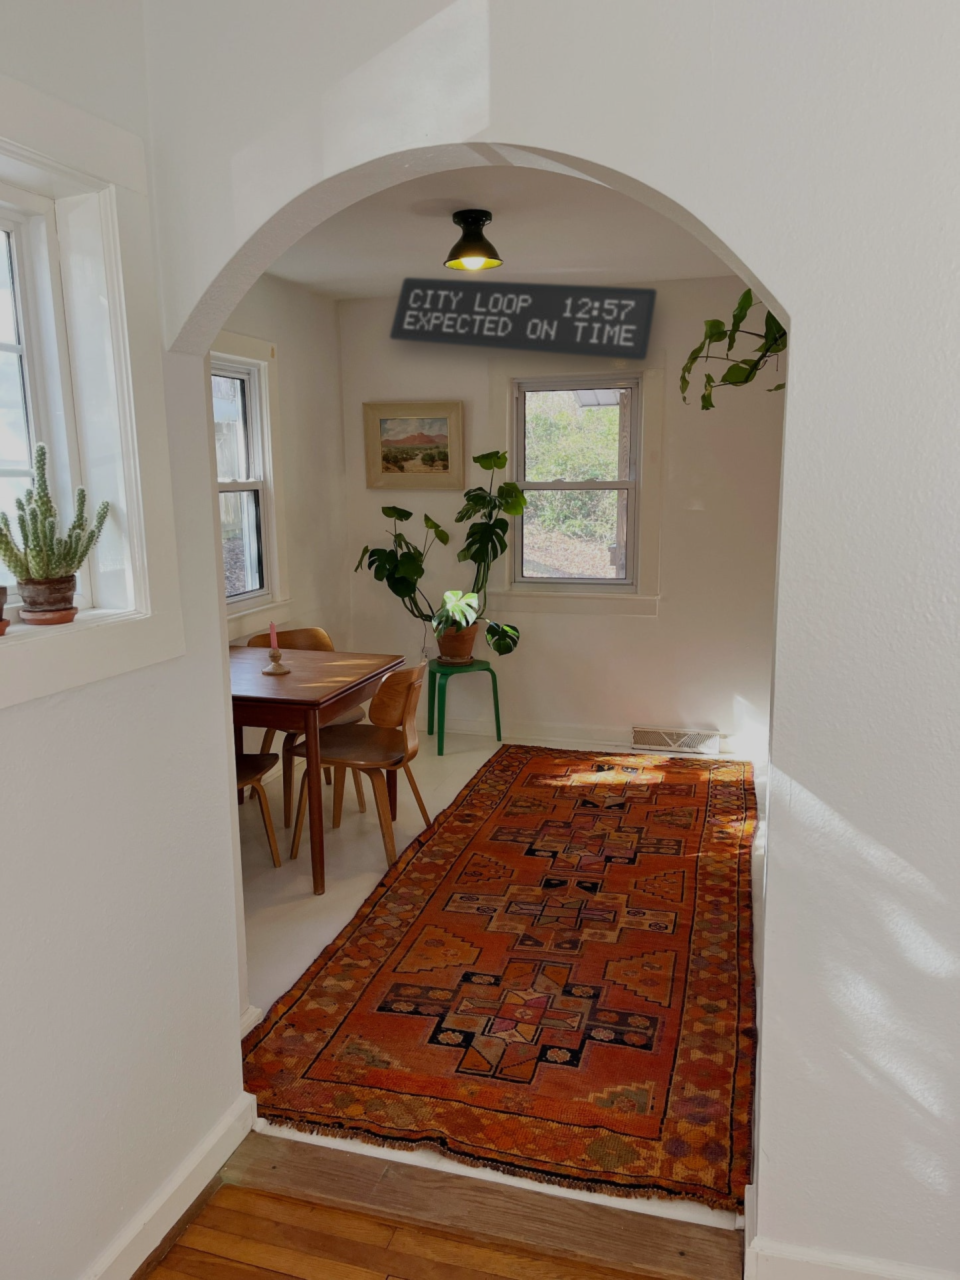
12.57
